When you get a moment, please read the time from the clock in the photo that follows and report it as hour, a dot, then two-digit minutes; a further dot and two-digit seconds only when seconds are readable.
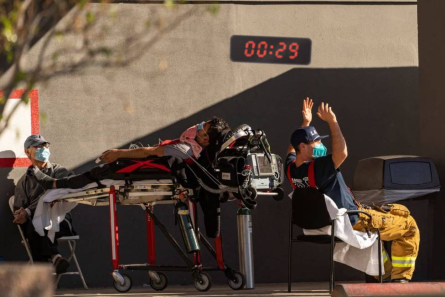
0.29
